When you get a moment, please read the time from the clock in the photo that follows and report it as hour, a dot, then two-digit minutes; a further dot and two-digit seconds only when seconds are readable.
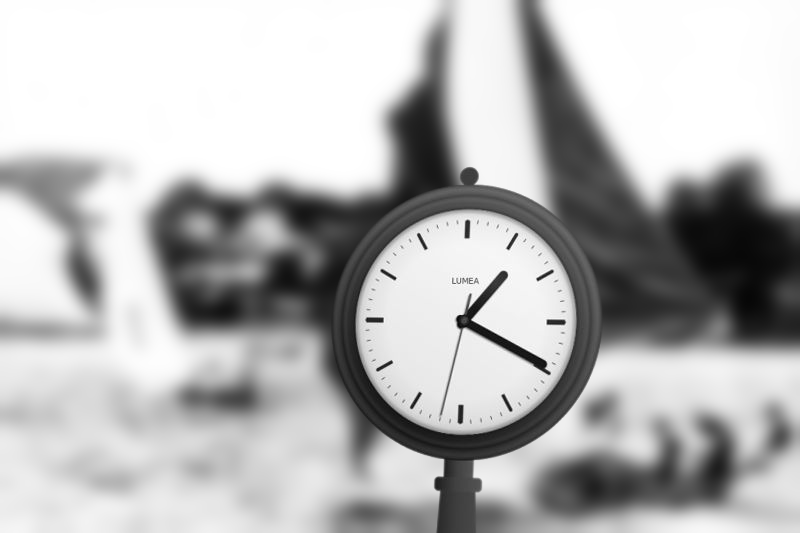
1.19.32
